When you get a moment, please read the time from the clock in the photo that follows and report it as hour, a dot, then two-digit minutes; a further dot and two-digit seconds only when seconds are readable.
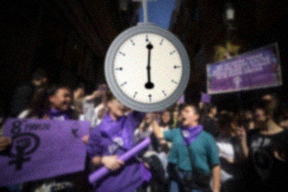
6.01
